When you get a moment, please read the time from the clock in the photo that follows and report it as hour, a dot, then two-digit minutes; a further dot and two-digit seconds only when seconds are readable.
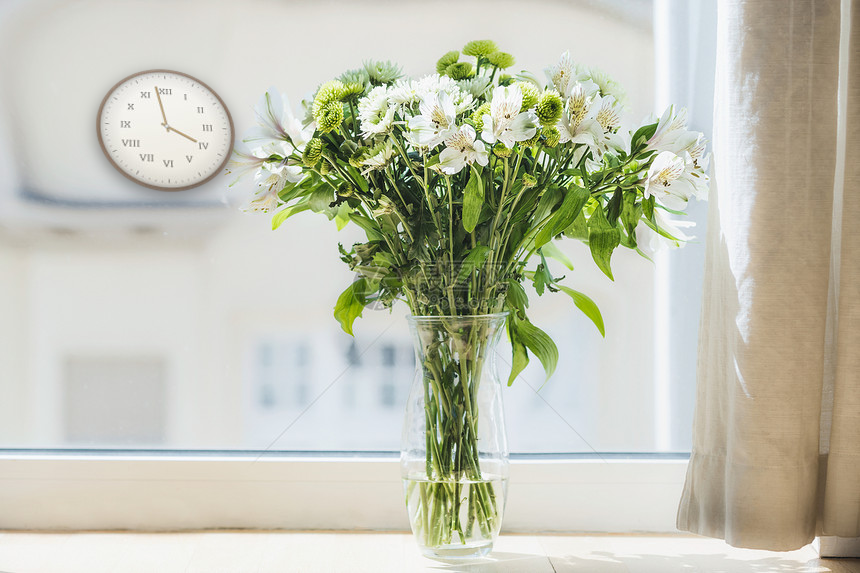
3.58
